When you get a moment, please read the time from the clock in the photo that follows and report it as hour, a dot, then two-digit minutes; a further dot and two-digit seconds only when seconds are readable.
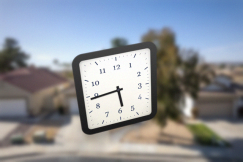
5.44
